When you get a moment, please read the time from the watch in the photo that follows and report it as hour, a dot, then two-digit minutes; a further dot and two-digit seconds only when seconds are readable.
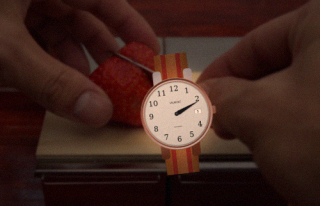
2.11
